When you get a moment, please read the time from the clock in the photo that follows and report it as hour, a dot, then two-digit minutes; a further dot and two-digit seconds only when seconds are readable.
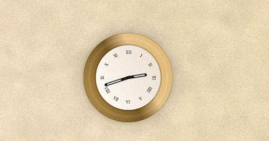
2.42
